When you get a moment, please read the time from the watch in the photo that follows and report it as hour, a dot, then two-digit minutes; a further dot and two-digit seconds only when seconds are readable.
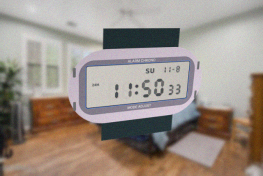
11.50.33
